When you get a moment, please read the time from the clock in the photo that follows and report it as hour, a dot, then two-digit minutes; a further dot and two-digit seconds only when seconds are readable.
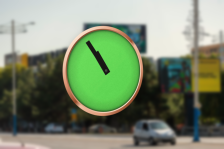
10.54
